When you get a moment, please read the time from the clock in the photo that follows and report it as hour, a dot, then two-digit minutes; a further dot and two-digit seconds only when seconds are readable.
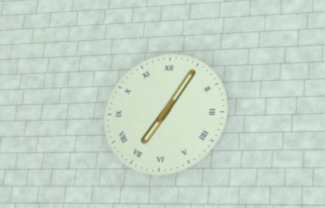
7.05
